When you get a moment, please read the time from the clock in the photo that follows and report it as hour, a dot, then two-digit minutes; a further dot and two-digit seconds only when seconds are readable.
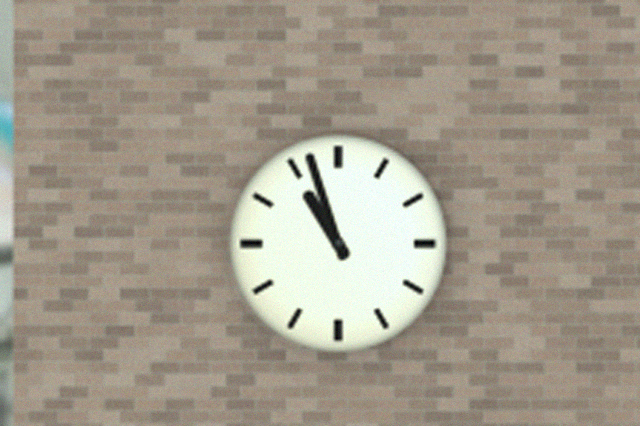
10.57
